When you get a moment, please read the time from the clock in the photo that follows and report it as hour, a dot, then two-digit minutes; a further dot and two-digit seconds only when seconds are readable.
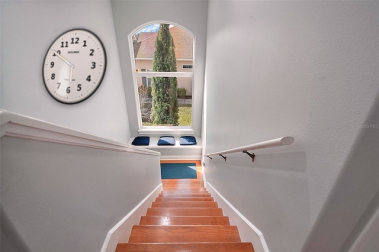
5.50
